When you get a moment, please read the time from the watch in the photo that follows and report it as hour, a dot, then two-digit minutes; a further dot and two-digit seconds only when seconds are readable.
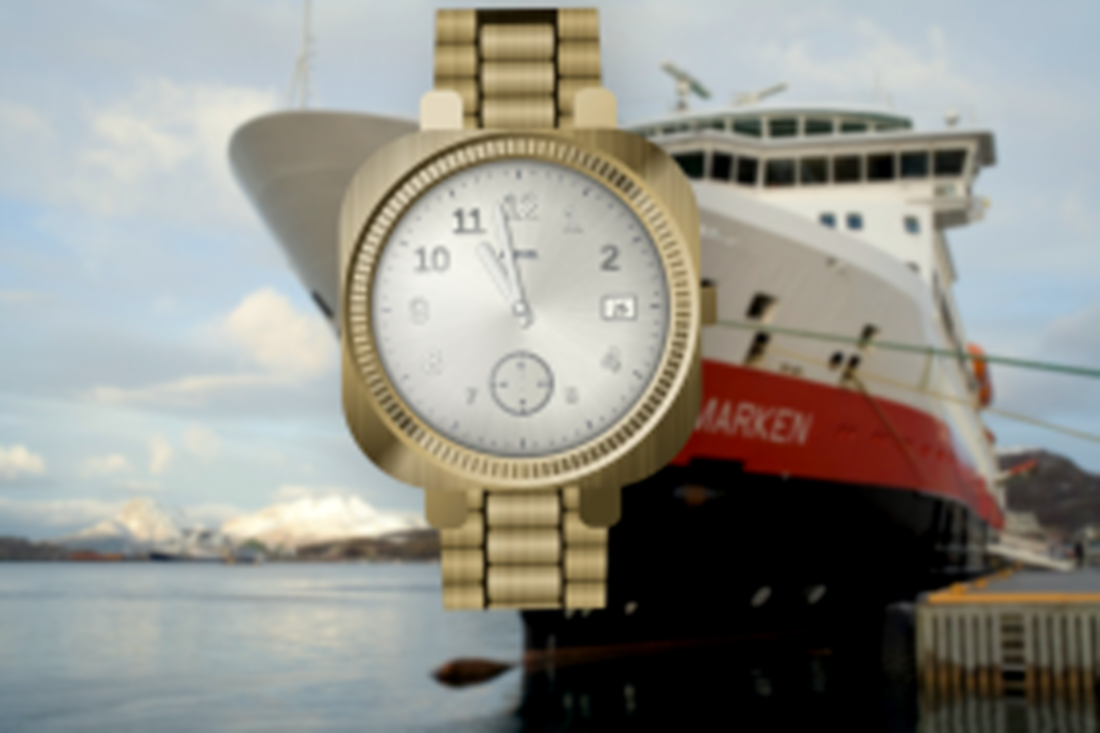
10.58
